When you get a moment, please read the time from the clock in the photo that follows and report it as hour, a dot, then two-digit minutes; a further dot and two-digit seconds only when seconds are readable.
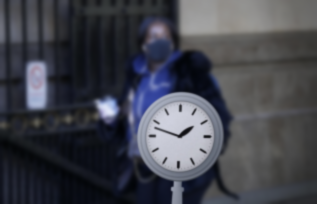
1.48
